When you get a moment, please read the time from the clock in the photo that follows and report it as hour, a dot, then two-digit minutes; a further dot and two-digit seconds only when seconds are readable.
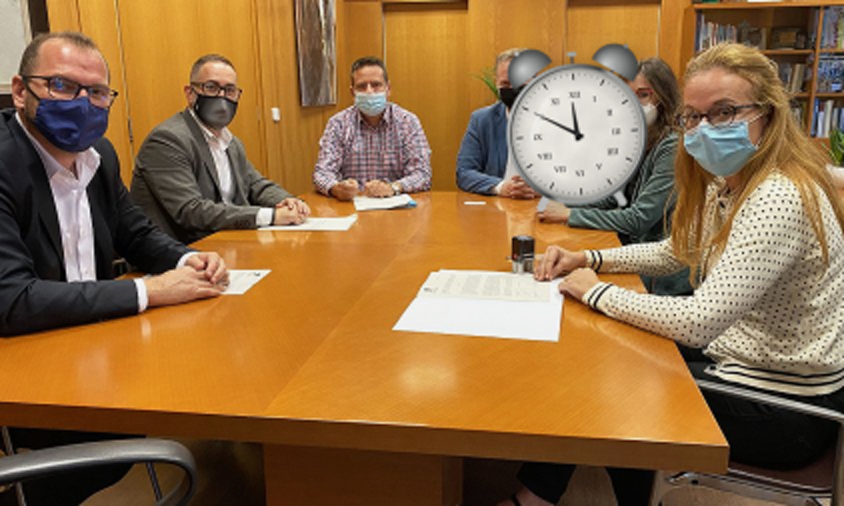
11.50
